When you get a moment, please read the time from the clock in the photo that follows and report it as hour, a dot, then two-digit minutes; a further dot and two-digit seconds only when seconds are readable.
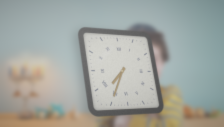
7.35
